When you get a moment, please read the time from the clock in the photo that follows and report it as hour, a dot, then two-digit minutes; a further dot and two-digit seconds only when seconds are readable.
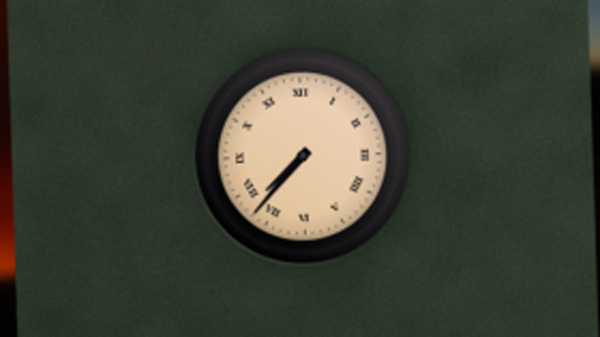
7.37
